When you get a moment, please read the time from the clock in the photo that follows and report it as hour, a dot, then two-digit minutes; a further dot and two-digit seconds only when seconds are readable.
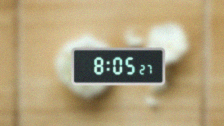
8.05.27
